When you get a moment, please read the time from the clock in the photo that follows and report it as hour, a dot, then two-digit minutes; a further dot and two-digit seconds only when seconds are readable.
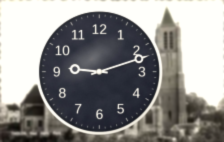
9.12
